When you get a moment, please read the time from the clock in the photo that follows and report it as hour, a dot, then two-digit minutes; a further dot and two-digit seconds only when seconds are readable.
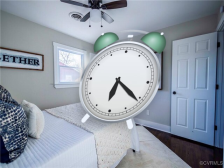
6.21
